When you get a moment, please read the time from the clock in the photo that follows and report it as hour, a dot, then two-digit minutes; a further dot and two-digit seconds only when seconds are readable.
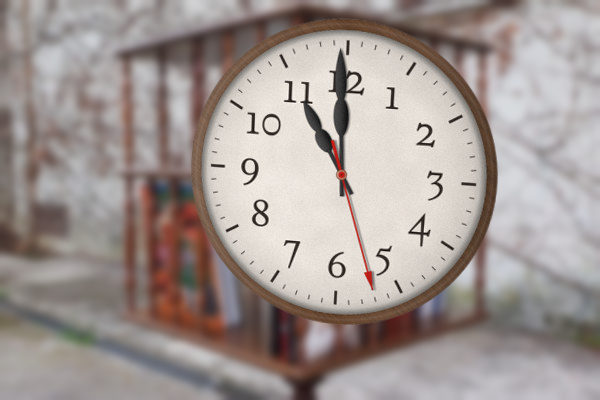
10.59.27
